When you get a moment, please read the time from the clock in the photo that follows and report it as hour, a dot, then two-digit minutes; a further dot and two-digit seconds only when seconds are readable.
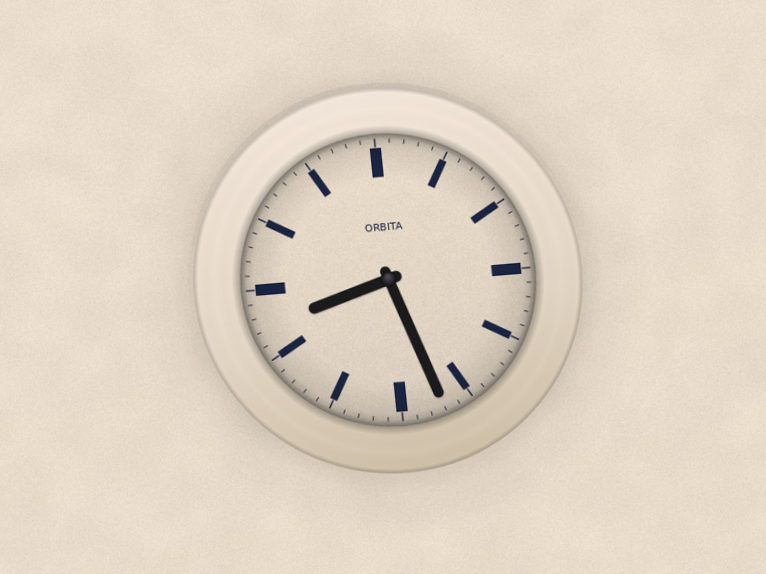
8.27
